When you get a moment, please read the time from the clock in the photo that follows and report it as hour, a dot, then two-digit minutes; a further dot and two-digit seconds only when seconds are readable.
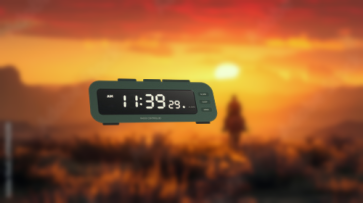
11.39.29
